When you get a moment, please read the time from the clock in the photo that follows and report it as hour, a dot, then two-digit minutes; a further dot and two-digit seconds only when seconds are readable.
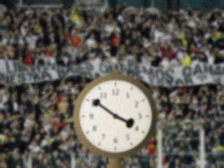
3.51
